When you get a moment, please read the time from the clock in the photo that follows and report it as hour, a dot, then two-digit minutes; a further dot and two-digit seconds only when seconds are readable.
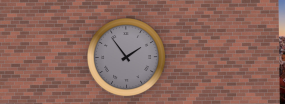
1.54
